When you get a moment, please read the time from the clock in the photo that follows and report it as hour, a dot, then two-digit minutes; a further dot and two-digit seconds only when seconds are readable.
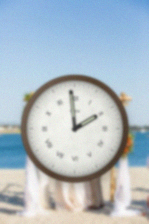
1.59
